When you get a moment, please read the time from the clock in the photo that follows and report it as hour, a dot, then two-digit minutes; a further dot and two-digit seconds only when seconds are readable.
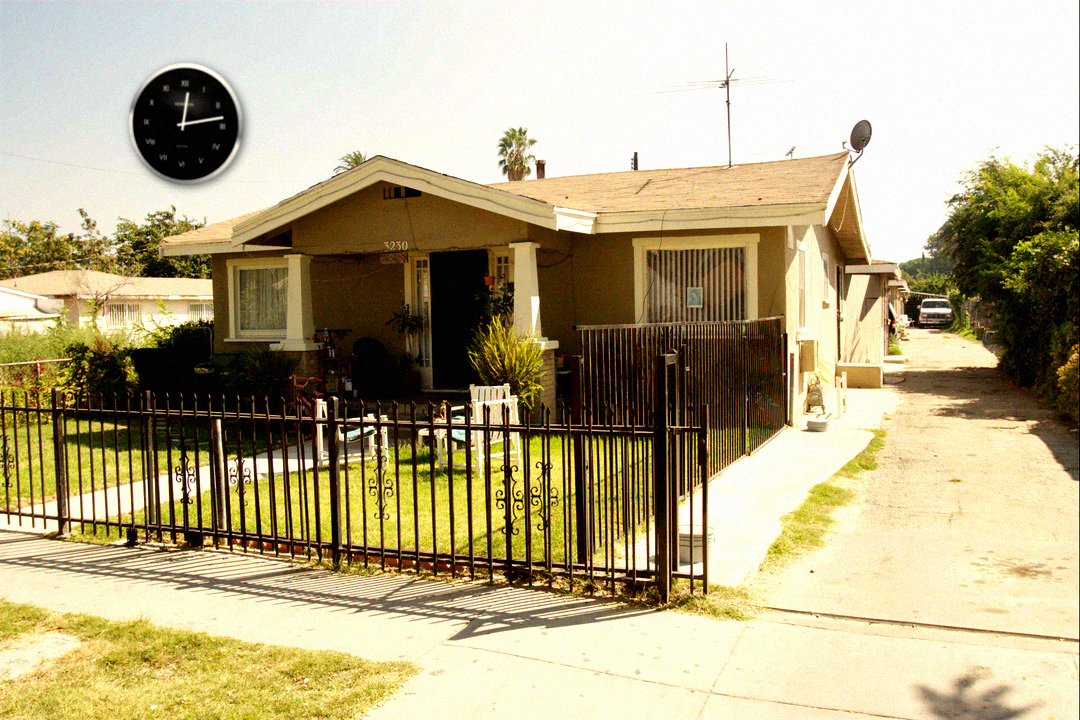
12.13
